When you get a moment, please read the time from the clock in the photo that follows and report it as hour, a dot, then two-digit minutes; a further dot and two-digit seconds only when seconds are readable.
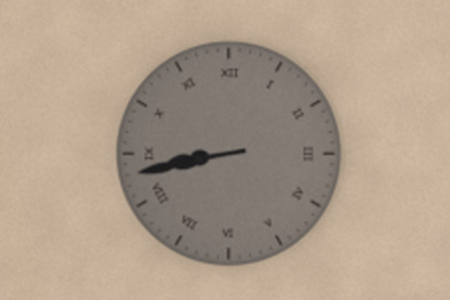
8.43
